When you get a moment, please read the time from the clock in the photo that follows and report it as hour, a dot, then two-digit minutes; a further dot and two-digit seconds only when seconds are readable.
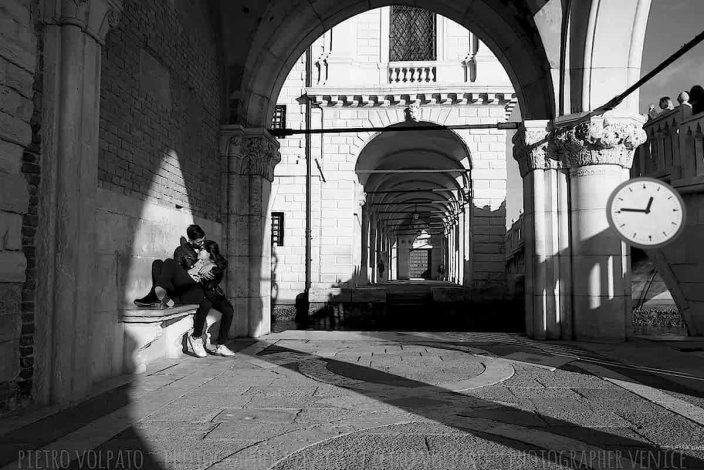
12.46
